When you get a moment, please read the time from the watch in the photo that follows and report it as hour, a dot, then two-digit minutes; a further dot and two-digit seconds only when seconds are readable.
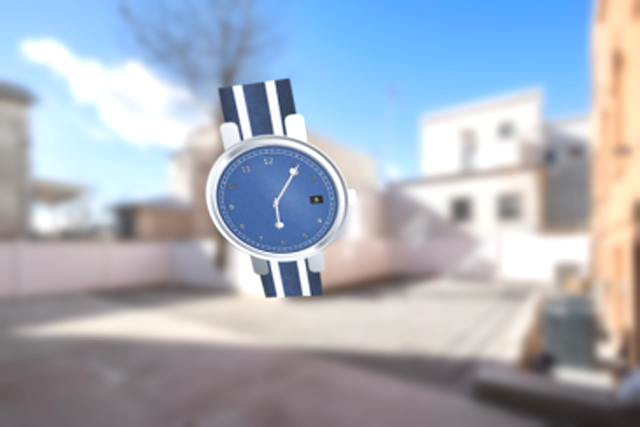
6.06
